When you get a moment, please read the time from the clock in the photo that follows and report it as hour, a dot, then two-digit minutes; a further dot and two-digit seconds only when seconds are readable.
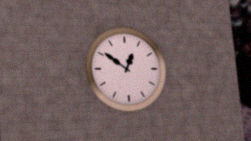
12.51
